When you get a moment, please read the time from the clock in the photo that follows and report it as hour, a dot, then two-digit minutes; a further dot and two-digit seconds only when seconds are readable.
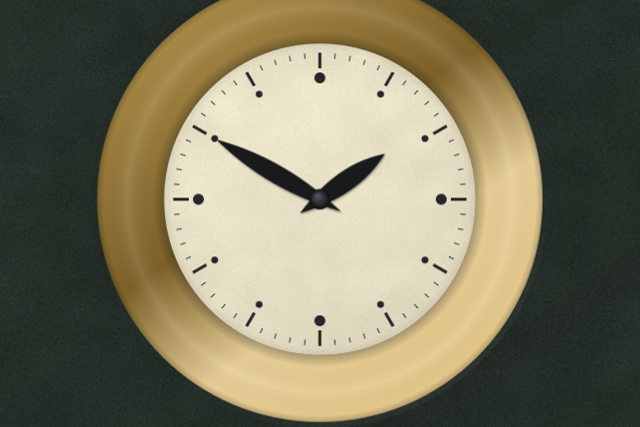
1.50
